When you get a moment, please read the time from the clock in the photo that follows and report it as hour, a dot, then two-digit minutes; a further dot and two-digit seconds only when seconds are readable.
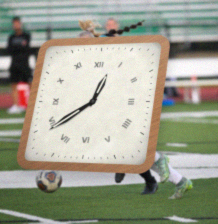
12.39
